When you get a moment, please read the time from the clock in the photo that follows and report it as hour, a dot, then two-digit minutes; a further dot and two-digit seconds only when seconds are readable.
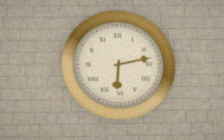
6.13
